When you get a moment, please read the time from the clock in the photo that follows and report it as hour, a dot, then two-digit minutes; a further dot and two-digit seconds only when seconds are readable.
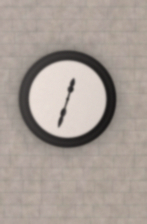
12.33
